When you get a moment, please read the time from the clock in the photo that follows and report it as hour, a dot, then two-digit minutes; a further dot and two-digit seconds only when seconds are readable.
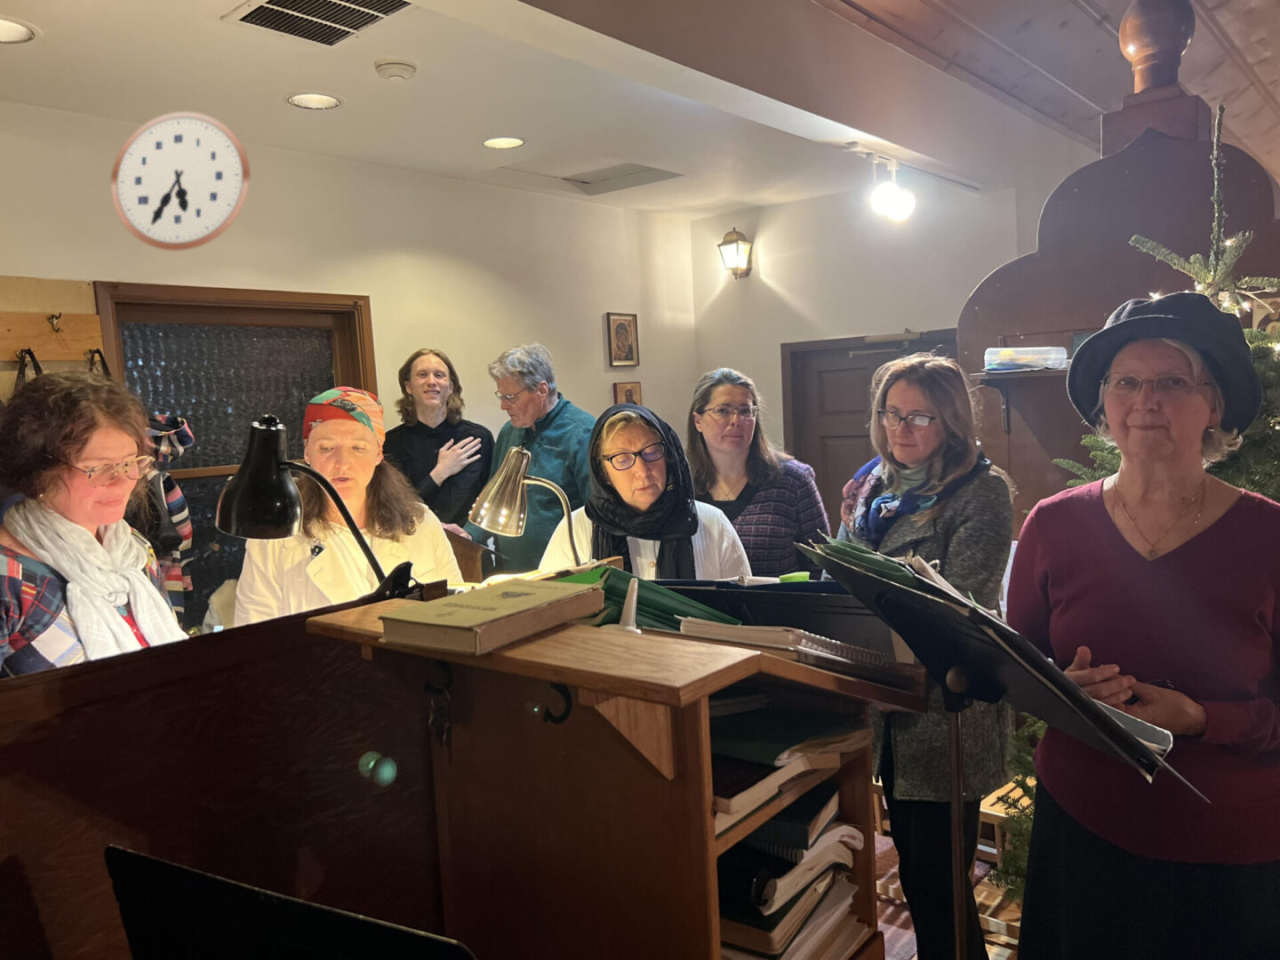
5.35
